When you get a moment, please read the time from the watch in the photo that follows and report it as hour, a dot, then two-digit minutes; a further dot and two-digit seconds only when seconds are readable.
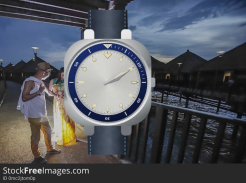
2.10
